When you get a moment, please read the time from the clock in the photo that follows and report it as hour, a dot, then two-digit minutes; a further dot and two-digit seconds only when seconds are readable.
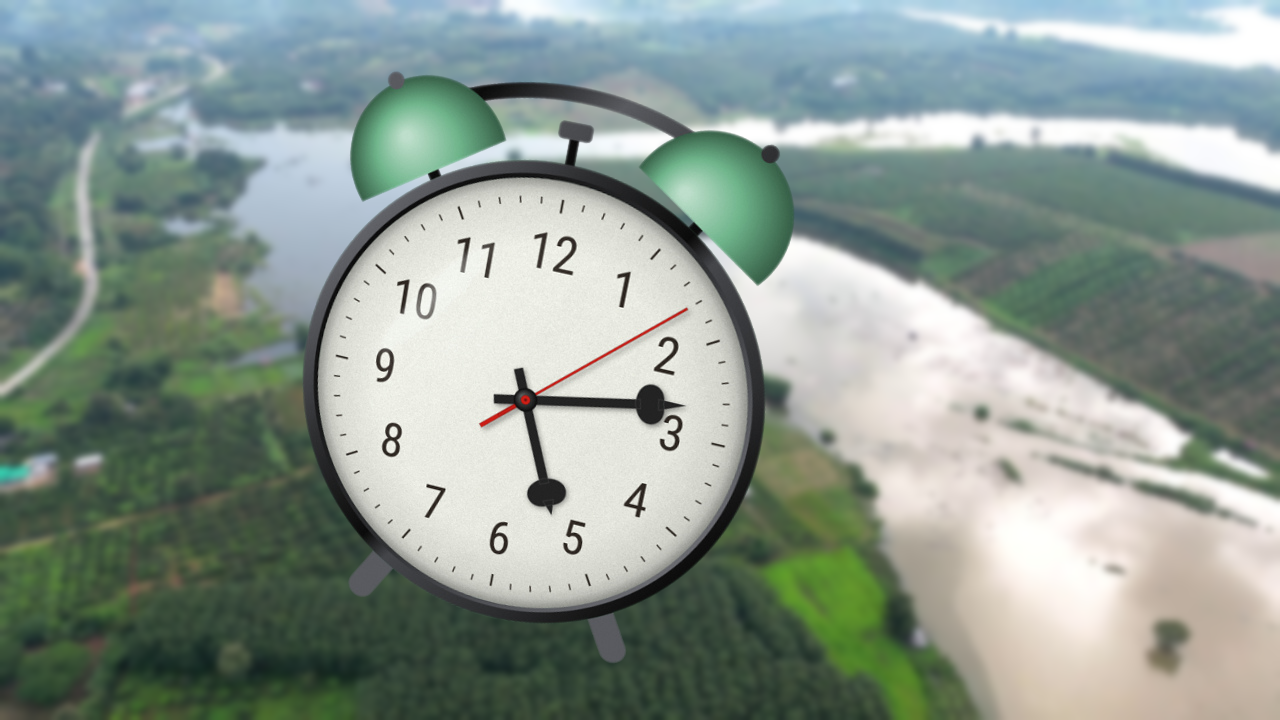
5.13.08
